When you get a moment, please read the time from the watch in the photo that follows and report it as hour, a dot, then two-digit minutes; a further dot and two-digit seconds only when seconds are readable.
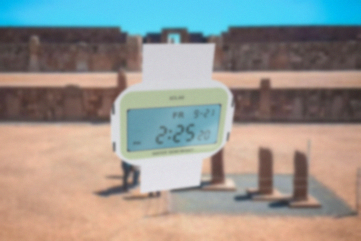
2.25
